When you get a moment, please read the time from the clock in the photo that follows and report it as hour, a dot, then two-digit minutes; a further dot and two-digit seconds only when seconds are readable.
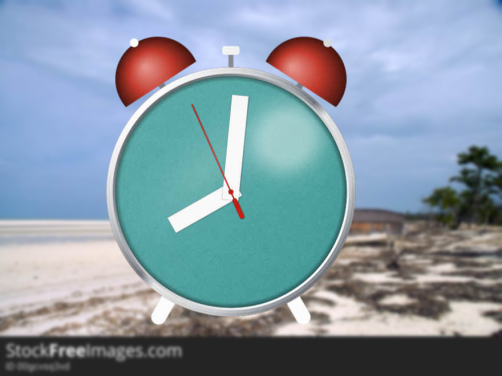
8.00.56
